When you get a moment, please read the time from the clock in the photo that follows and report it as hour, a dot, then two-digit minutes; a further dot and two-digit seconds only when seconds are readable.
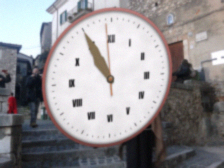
10.54.59
